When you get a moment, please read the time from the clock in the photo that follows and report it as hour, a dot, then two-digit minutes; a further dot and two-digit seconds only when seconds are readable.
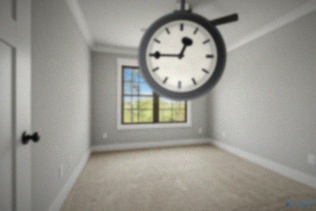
12.45
